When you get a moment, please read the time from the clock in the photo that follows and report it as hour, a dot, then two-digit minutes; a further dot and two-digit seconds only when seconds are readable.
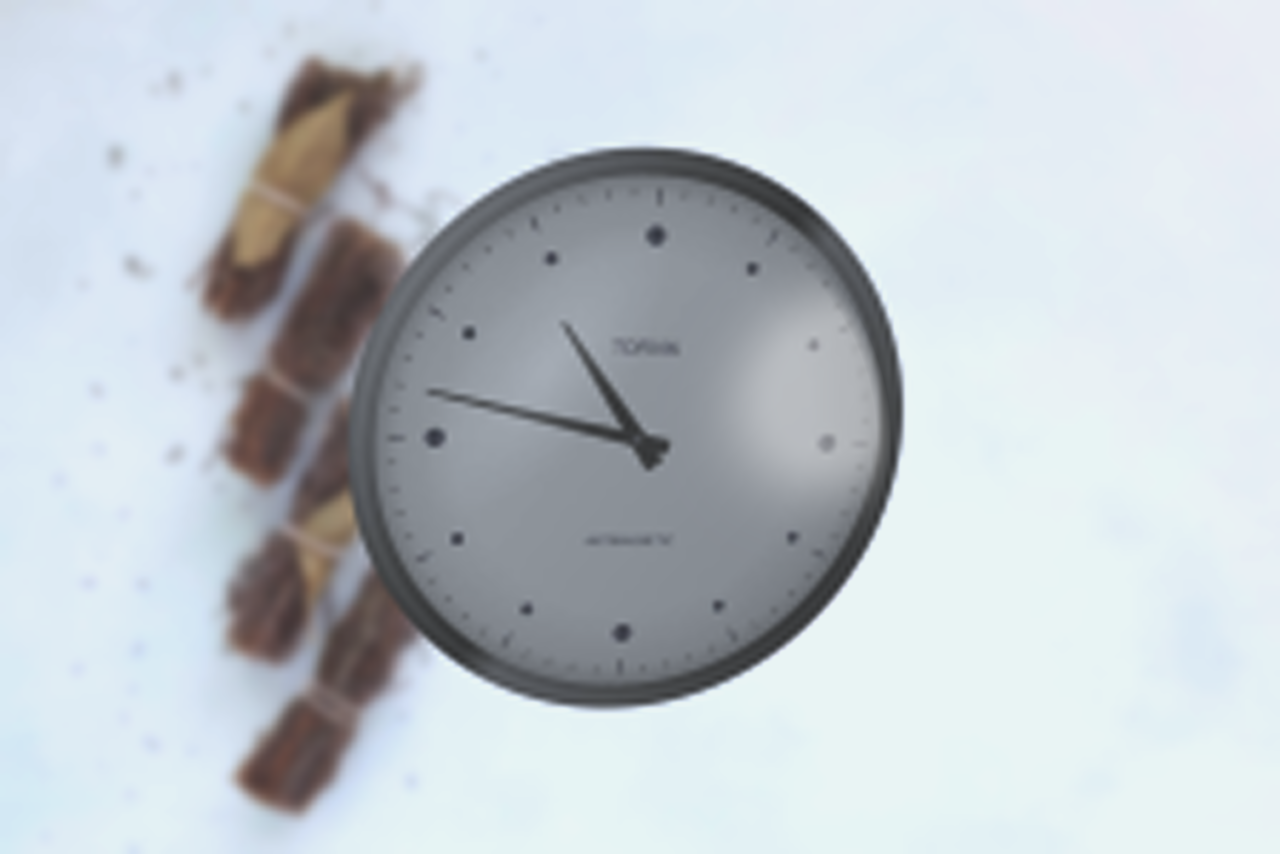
10.47
